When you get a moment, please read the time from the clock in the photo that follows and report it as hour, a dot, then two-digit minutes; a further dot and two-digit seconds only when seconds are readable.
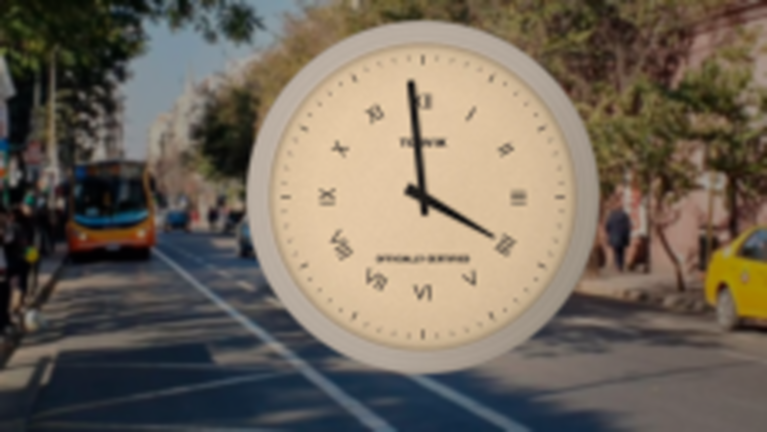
3.59
